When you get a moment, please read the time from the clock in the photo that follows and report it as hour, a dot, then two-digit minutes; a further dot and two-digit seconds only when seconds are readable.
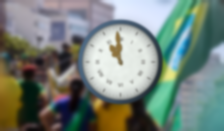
10.59
